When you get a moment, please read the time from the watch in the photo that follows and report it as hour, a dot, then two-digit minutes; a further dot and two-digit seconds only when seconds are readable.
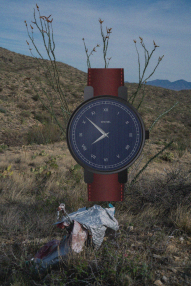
7.52
